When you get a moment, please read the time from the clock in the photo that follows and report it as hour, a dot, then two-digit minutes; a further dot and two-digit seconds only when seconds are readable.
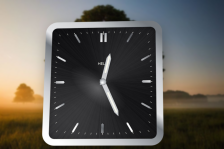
12.26
